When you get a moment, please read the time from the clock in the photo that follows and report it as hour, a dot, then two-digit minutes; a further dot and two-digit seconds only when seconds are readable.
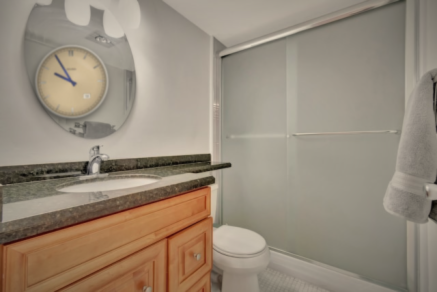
9.55
